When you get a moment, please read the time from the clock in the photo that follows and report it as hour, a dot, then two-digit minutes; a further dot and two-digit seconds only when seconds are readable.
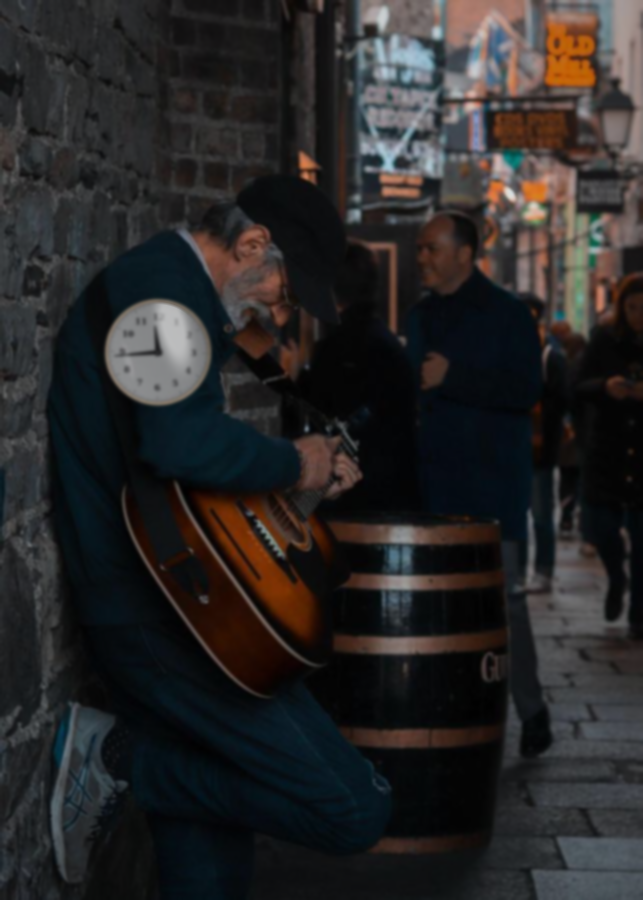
11.44
